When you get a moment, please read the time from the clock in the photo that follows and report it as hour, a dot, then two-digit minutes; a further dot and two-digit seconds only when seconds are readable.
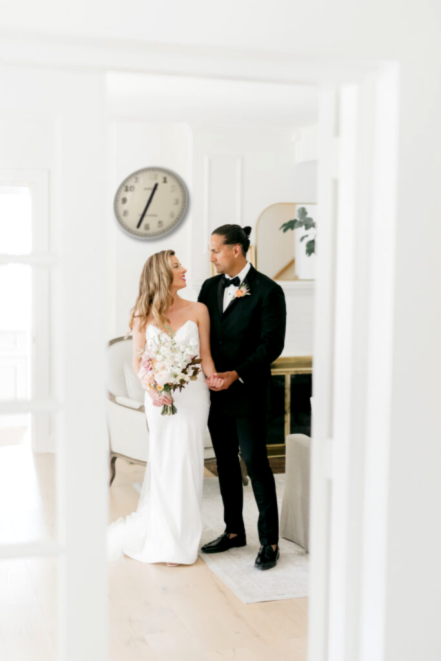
12.33
